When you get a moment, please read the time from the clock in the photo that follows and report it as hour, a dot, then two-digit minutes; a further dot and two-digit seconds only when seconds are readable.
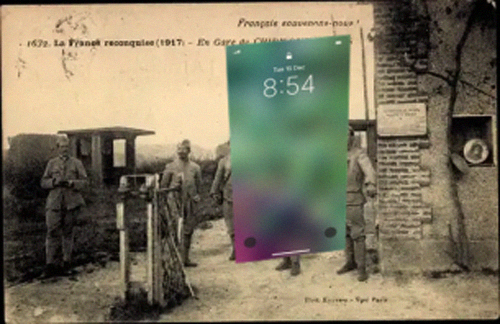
8.54
